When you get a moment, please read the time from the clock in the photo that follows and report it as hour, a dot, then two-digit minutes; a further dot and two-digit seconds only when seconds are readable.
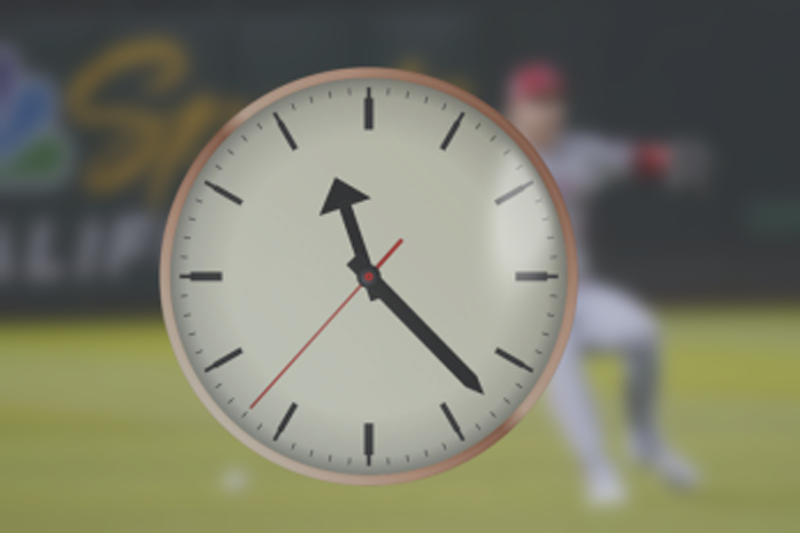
11.22.37
